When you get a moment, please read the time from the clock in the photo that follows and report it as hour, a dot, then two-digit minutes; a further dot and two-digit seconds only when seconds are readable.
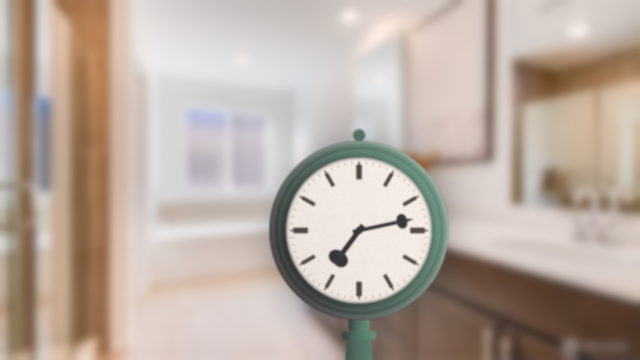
7.13
